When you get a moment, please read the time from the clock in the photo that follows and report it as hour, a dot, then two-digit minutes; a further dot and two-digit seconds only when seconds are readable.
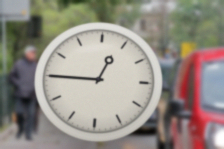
12.45
